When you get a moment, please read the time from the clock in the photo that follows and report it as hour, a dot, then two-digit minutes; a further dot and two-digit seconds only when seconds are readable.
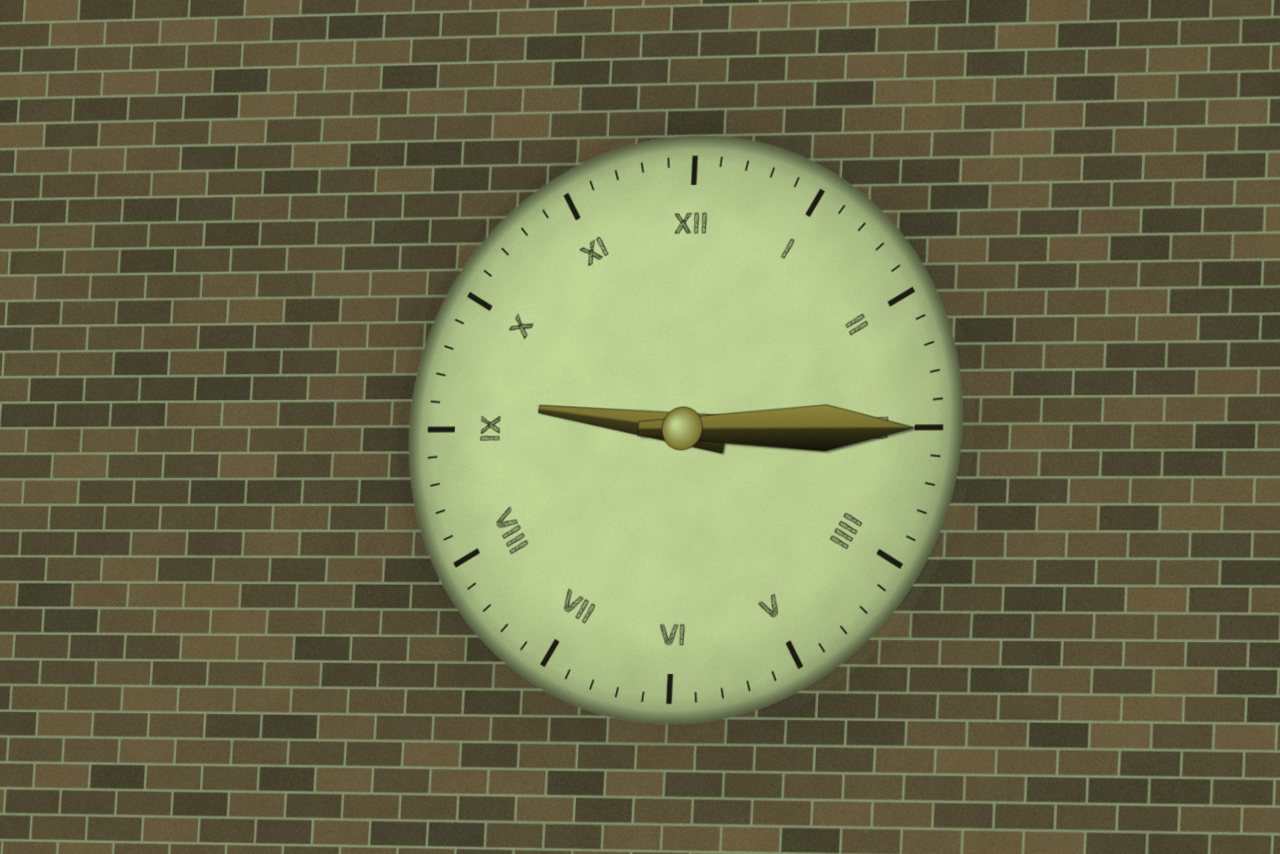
9.15
